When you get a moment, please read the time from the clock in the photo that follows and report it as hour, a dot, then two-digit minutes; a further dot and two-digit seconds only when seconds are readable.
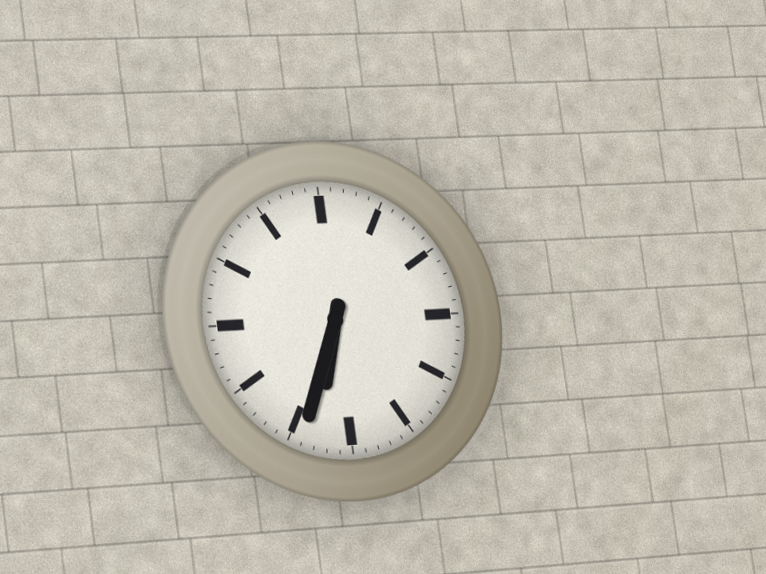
6.34
